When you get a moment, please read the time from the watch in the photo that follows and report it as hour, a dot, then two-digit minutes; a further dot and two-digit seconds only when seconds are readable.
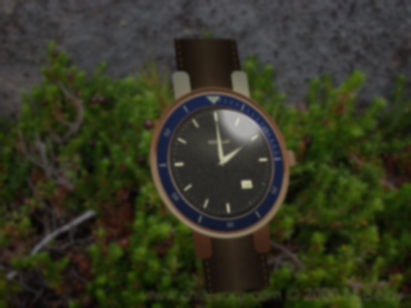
2.00
